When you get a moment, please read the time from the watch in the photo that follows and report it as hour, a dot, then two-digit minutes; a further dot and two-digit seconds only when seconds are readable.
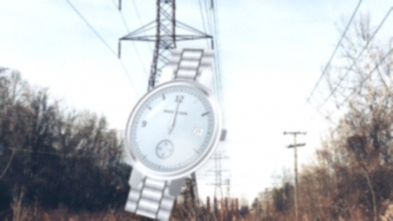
12.00
